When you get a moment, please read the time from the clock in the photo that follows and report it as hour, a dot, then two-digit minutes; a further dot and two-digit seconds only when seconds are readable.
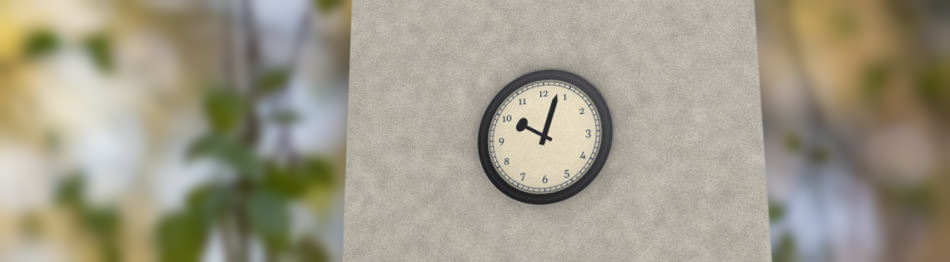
10.03
